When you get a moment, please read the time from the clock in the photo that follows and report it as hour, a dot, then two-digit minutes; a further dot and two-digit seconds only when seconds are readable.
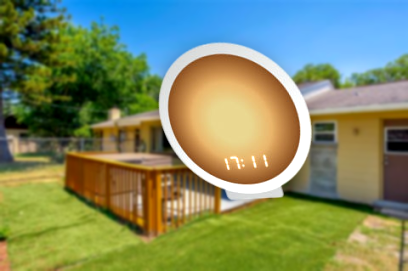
17.11
